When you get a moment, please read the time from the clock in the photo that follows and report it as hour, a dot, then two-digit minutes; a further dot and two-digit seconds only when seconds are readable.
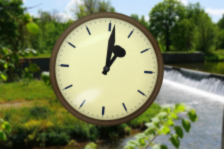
1.01
